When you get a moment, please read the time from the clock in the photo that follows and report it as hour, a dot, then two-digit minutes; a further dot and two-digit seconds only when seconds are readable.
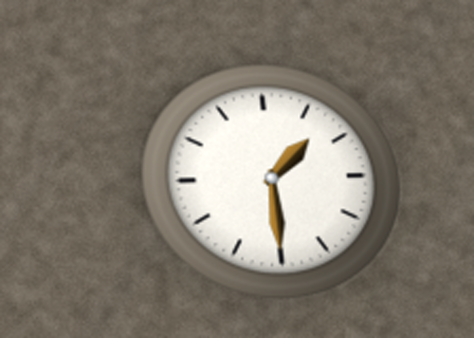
1.30
